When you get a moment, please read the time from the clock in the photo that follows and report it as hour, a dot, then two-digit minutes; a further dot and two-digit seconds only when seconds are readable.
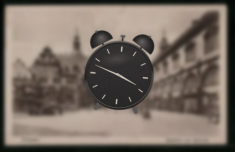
3.48
